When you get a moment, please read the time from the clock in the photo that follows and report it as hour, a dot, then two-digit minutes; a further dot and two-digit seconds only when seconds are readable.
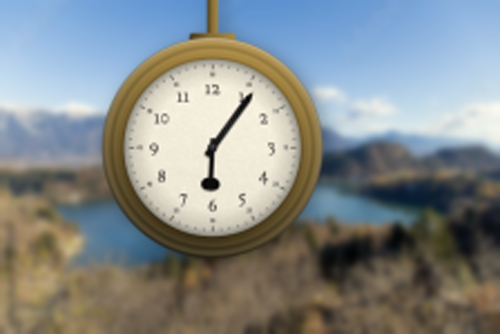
6.06
